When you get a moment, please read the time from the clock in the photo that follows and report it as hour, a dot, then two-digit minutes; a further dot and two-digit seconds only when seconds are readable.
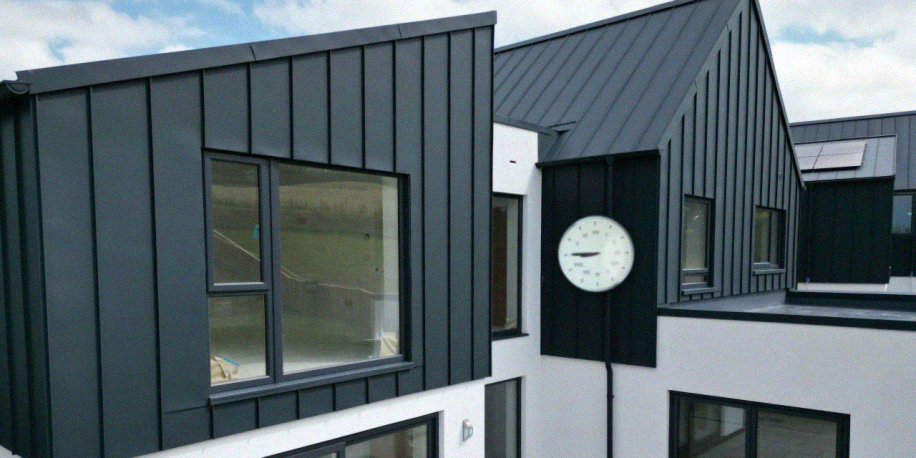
8.45
